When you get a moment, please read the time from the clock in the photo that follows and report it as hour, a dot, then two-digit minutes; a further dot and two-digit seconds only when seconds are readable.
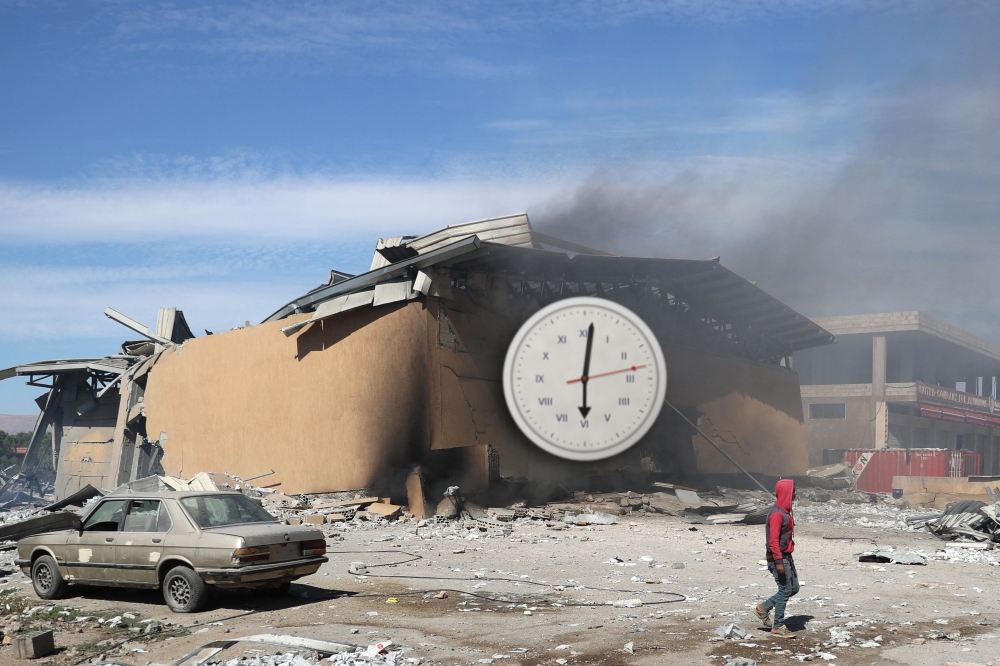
6.01.13
